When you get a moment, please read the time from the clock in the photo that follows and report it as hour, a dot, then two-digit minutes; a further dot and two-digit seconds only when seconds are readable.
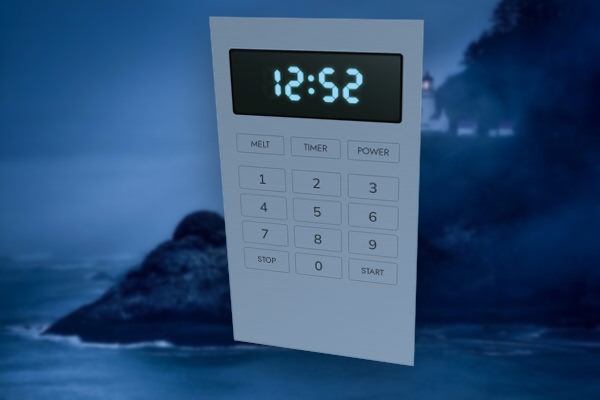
12.52
